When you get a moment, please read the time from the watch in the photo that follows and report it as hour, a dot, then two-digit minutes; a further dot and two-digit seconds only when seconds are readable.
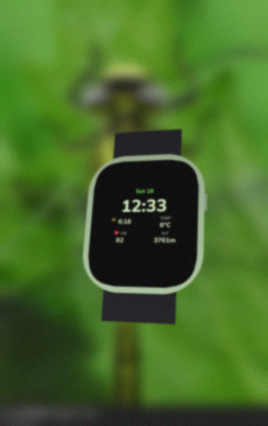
12.33
